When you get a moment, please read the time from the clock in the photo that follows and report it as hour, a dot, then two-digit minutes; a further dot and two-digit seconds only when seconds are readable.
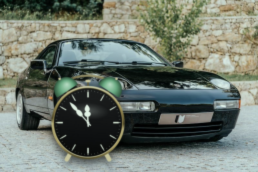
11.53
